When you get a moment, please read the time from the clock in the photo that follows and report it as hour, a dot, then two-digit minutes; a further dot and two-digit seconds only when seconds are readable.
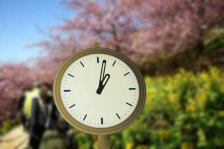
1.02
